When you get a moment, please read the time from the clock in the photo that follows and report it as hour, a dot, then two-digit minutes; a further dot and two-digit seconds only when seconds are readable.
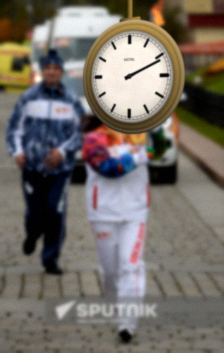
2.11
